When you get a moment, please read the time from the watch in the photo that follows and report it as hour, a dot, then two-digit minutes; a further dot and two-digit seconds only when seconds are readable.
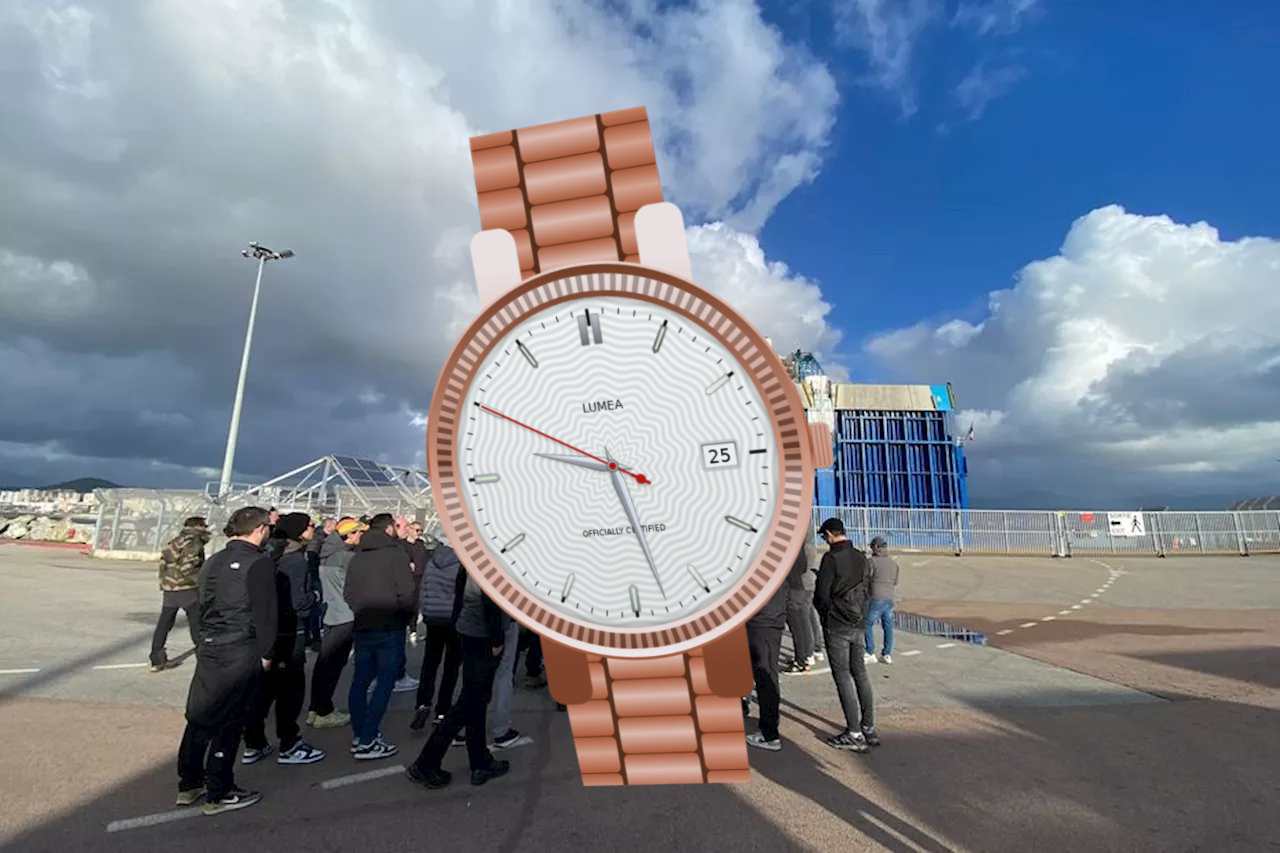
9.27.50
